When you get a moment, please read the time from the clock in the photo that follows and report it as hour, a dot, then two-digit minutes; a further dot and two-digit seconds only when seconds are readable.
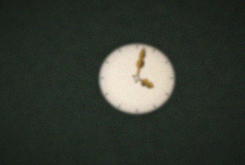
4.02
